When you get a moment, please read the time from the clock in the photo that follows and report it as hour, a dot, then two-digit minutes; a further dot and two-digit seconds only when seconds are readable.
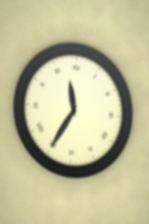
11.35
